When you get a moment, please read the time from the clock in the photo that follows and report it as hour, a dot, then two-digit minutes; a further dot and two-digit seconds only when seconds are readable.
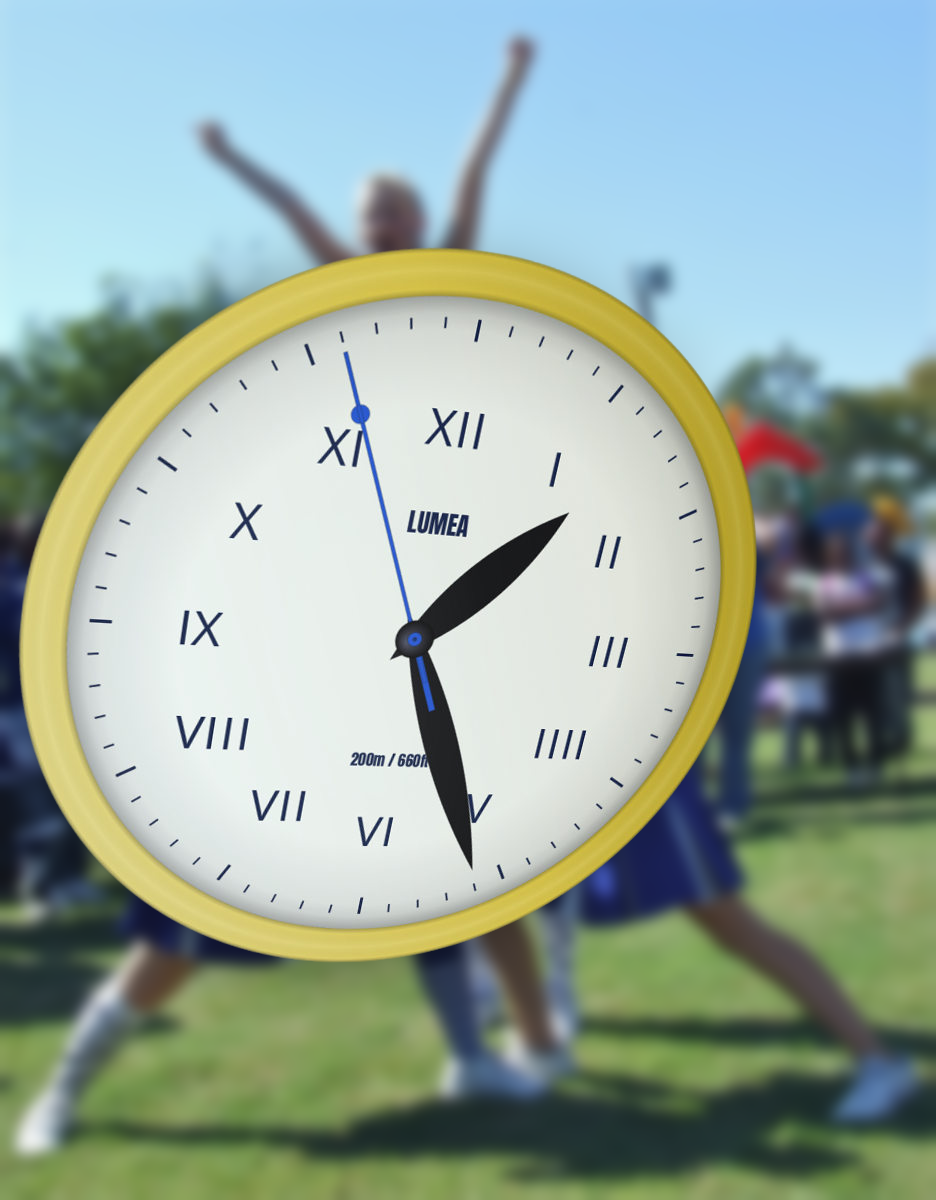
1.25.56
